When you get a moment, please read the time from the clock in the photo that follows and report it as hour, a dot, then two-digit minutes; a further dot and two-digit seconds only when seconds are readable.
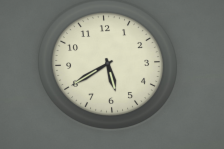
5.40
